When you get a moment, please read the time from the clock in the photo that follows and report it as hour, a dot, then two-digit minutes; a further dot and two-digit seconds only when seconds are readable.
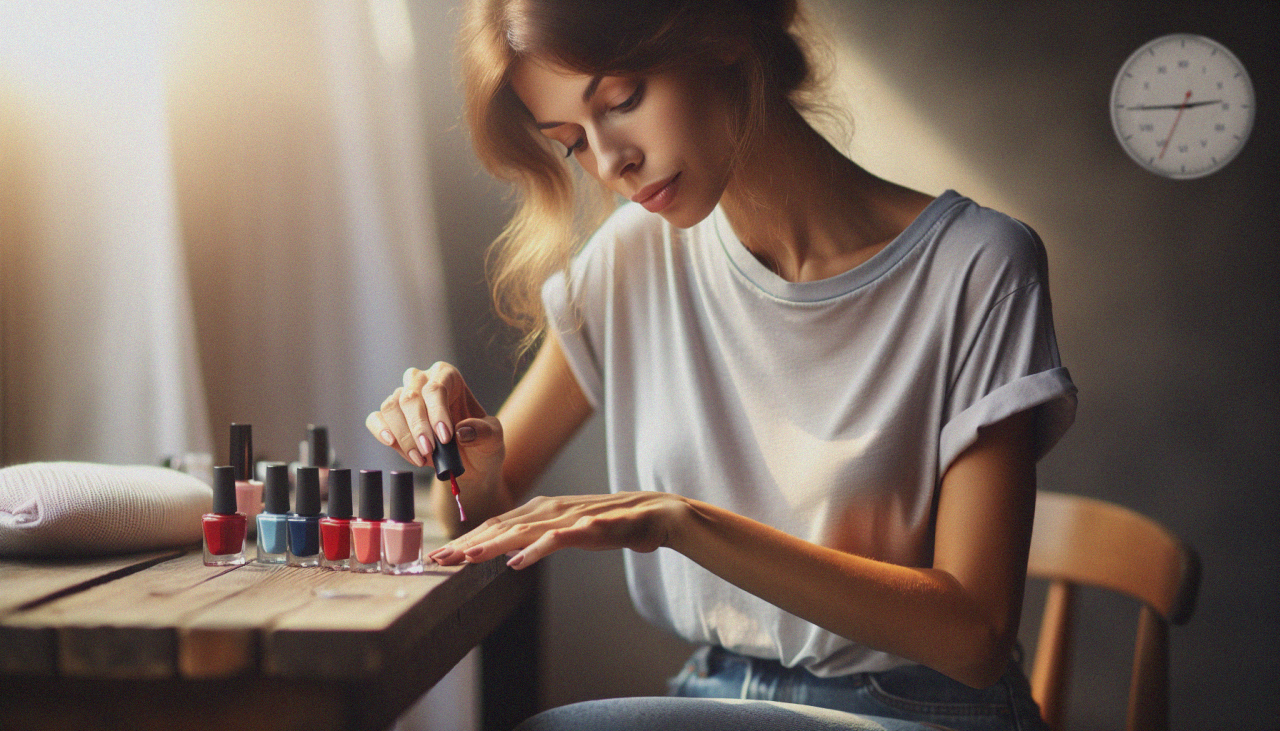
2.44.34
